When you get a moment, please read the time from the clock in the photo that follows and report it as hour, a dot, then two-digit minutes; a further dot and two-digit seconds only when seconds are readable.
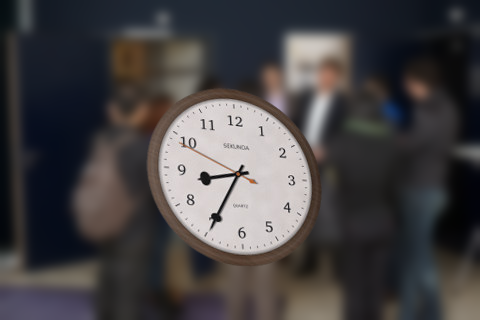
8.34.49
